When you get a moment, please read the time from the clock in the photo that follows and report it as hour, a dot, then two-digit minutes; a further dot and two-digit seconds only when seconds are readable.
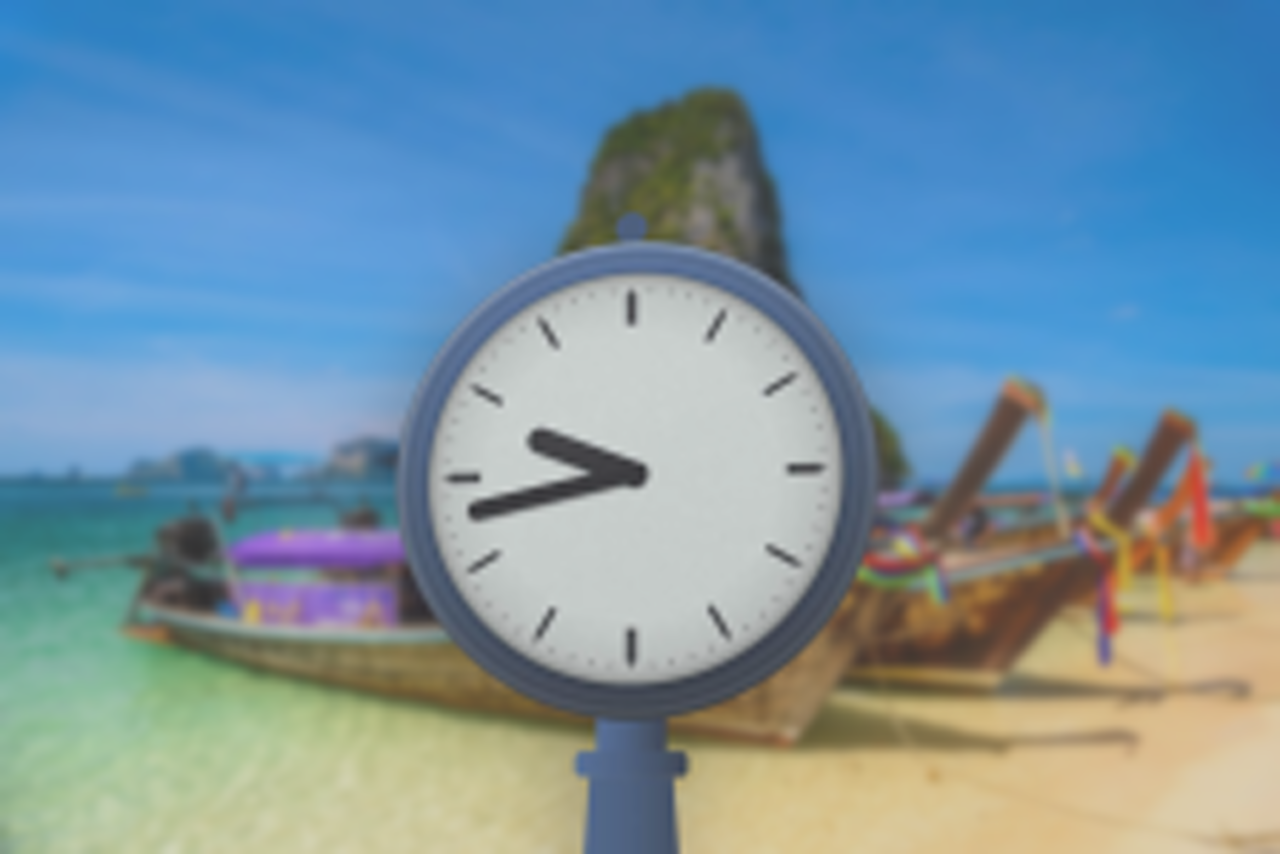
9.43
